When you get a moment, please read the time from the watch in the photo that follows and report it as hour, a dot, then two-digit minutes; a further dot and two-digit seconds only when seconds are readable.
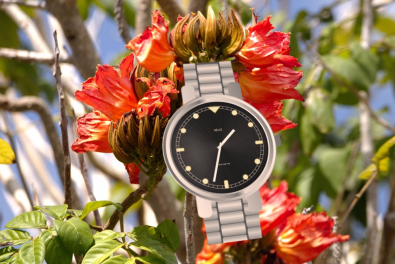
1.33
